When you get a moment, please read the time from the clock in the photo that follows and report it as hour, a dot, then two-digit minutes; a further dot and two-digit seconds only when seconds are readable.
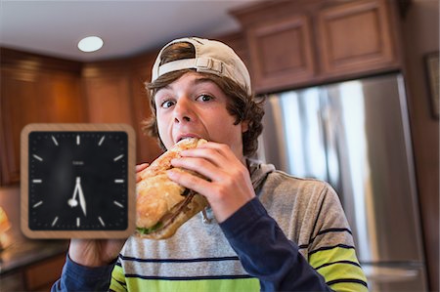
6.28
